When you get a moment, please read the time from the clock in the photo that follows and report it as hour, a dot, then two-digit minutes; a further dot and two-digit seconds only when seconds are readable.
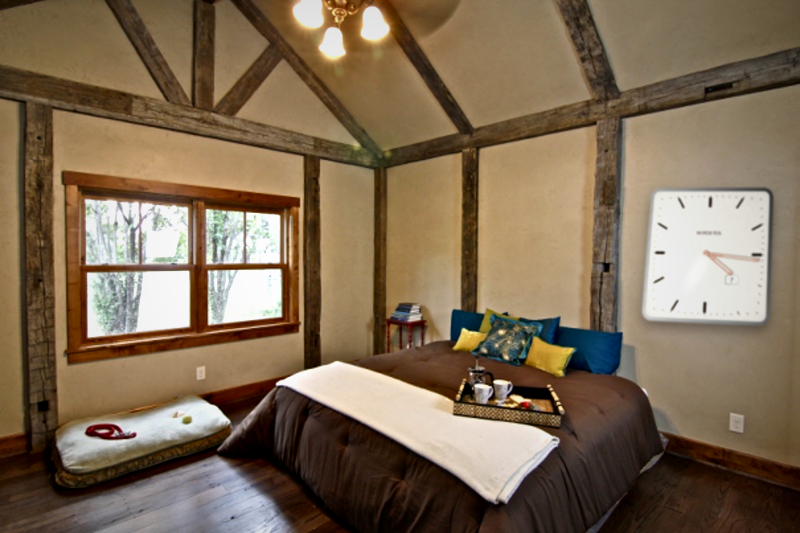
4.16
